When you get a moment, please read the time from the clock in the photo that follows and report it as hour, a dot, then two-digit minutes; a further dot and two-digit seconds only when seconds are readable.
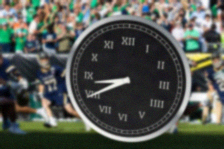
8.40
